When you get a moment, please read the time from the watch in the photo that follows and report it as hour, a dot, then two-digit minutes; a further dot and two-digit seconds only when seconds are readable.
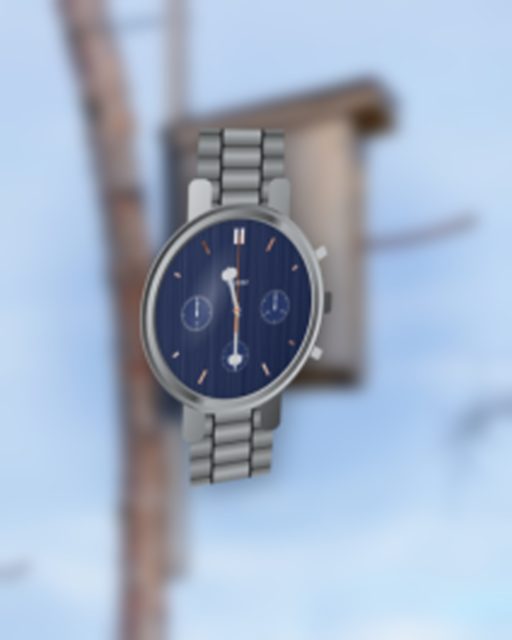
11.30
